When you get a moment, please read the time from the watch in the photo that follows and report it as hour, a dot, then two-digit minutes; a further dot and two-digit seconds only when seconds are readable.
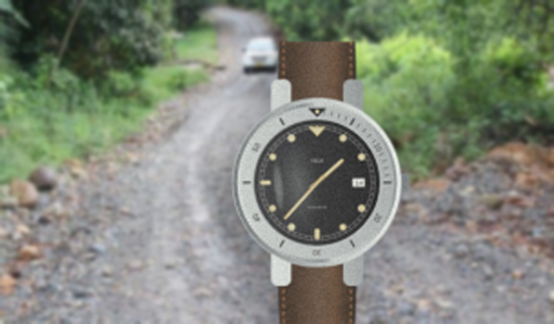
1.37
